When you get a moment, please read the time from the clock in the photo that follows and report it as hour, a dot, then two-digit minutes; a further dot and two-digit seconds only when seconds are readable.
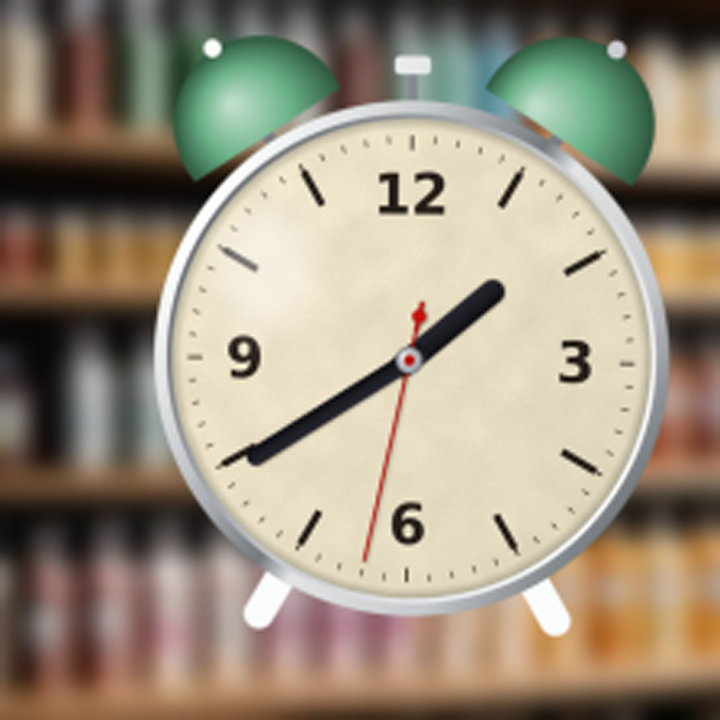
1.39.32
